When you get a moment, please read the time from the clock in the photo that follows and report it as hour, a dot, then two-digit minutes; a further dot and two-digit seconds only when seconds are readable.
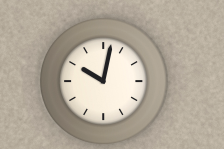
10.02
